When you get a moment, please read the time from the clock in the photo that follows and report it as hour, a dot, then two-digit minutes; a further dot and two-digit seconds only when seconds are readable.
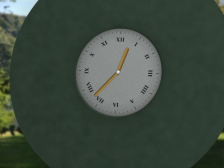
12.37
